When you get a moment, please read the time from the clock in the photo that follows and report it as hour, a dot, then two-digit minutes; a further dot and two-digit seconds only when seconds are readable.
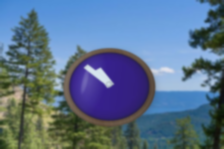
10.52
